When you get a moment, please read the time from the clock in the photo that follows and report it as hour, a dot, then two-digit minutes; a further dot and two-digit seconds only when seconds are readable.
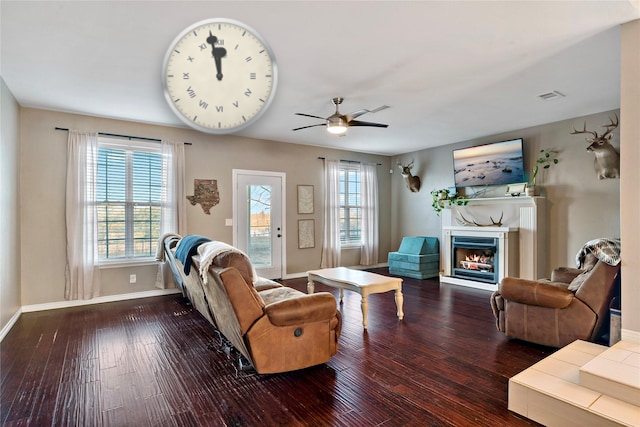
11.58
